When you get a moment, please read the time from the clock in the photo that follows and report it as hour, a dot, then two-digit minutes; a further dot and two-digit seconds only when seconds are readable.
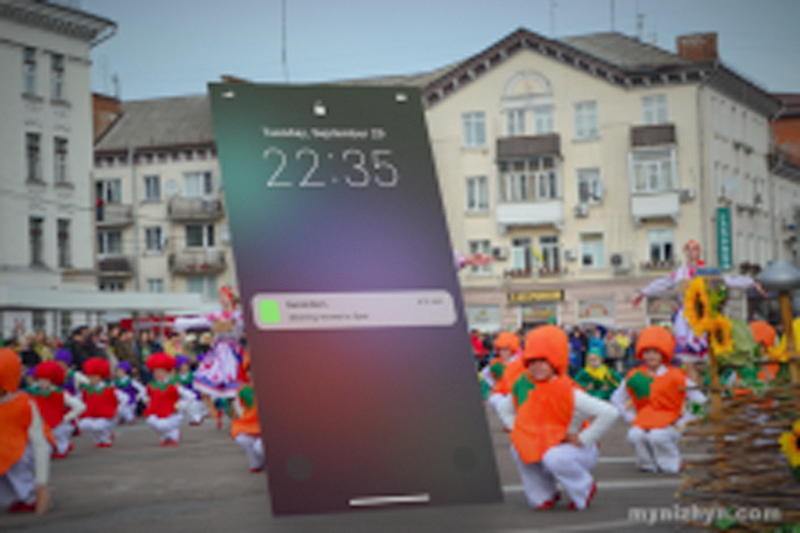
22.35
